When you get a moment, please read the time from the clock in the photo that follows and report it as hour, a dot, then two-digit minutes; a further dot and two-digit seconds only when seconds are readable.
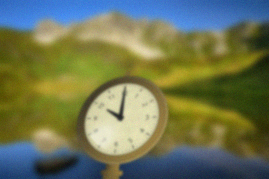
10.00
